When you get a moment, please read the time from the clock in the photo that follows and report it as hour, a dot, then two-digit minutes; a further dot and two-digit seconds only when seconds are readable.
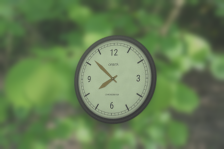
7.52
